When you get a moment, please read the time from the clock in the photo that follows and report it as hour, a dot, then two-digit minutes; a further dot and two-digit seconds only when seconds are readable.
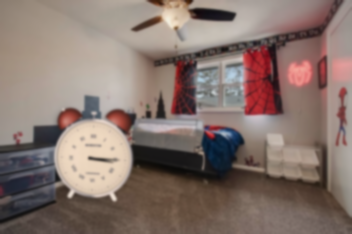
3.15
